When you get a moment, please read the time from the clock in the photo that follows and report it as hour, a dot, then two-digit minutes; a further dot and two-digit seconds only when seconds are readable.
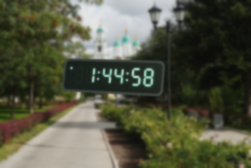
1.44.58
